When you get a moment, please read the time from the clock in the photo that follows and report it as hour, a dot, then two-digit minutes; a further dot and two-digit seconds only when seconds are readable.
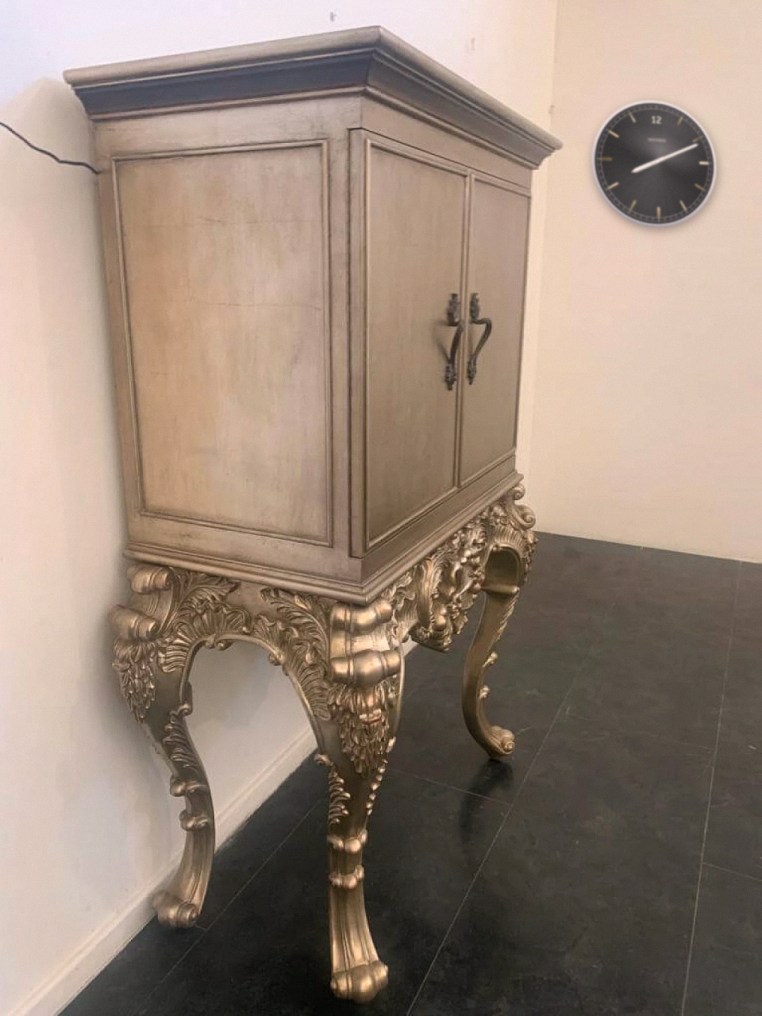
8.11
